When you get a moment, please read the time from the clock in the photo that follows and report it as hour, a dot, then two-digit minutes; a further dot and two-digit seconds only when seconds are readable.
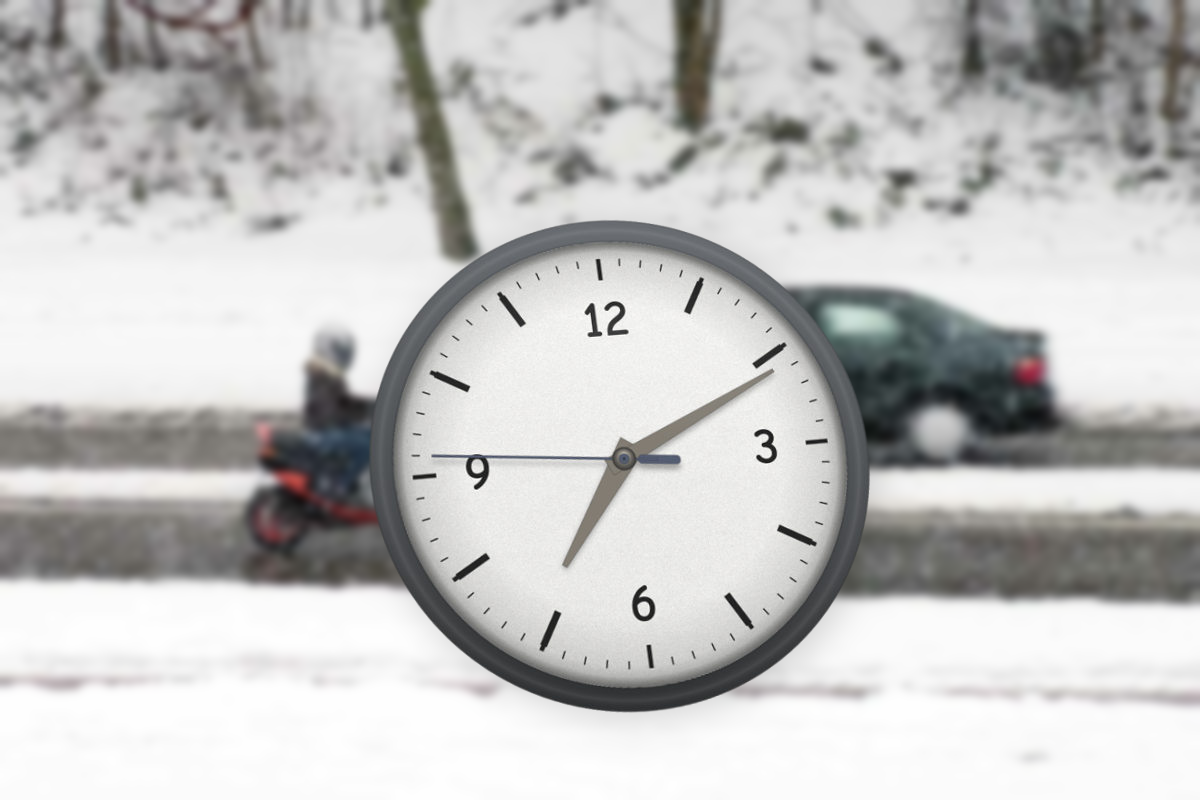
7.10.46
